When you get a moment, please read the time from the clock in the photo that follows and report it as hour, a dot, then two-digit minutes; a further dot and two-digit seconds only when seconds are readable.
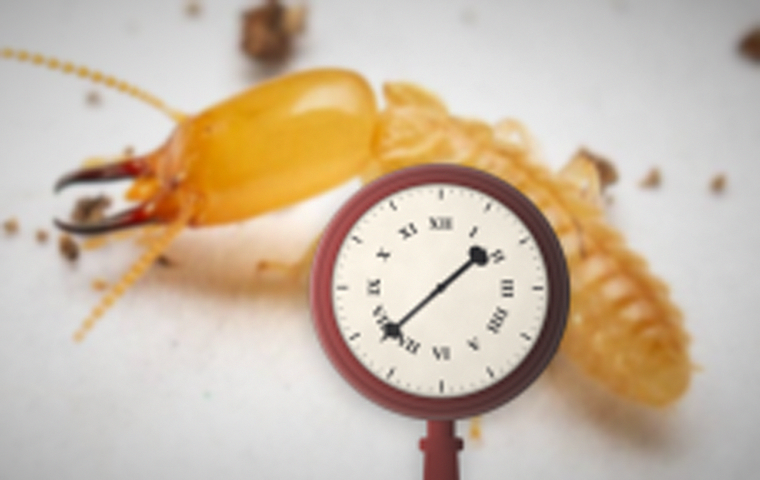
1.38
